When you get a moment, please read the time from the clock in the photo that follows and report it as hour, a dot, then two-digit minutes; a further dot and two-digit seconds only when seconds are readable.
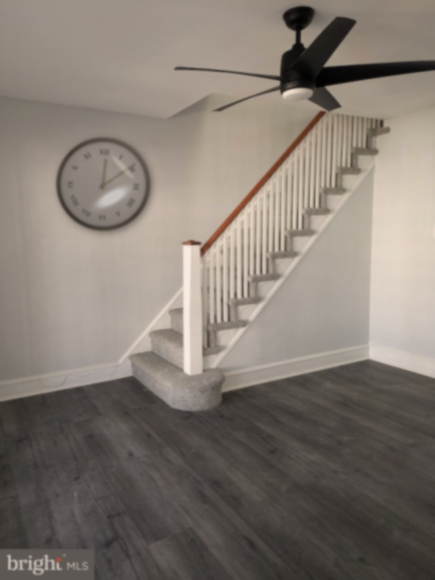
12.09
